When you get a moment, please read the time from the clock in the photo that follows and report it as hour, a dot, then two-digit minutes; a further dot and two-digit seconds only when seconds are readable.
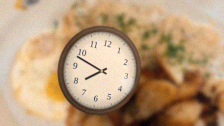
7.48
